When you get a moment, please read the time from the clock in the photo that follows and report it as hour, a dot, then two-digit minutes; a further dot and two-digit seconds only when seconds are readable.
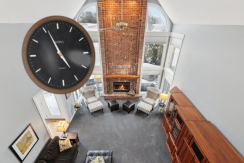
4.56
